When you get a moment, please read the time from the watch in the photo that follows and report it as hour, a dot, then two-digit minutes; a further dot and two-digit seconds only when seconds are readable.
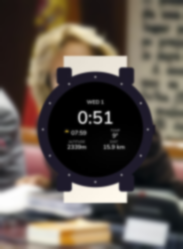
0.51
